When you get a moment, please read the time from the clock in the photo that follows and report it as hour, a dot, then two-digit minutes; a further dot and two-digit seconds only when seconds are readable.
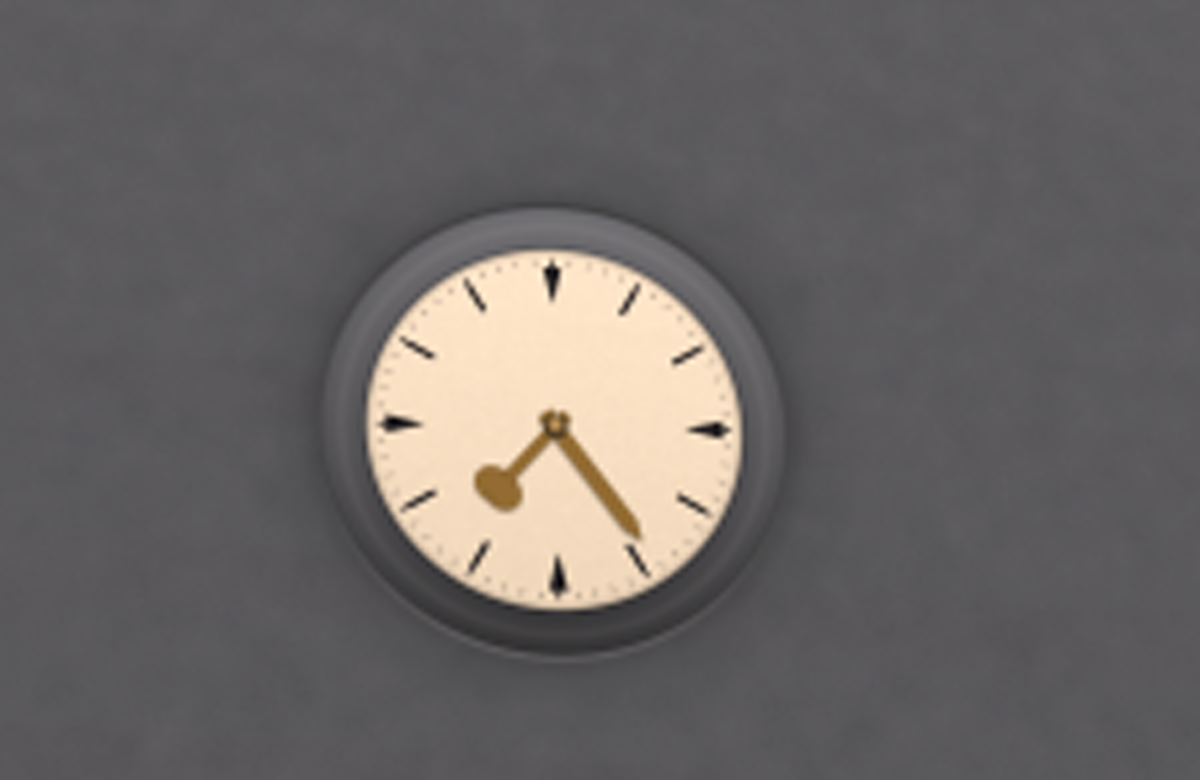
7.24
